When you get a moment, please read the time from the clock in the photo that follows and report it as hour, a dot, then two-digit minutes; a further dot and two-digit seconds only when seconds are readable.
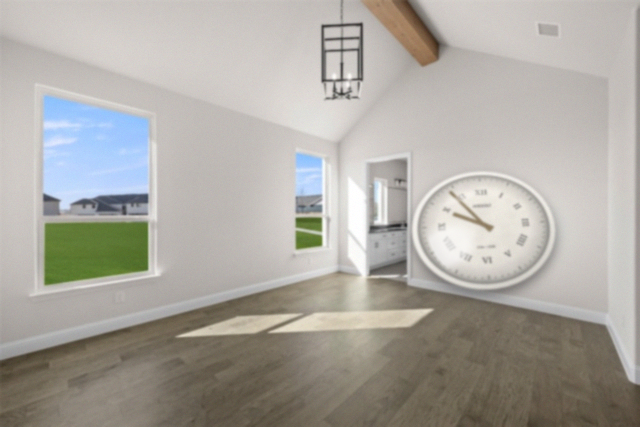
9.54
